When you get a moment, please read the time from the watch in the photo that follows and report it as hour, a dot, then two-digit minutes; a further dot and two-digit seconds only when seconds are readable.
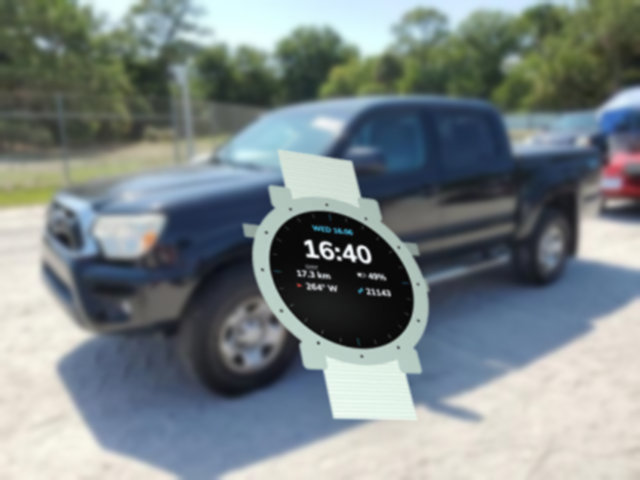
16.40
